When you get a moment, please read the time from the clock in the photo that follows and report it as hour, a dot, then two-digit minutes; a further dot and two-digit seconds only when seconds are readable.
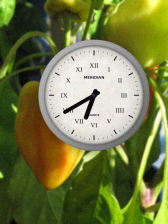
6.40
